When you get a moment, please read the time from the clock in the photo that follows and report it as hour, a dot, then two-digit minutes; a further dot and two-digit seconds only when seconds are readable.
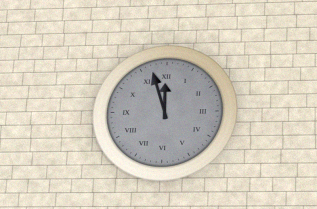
11.57
